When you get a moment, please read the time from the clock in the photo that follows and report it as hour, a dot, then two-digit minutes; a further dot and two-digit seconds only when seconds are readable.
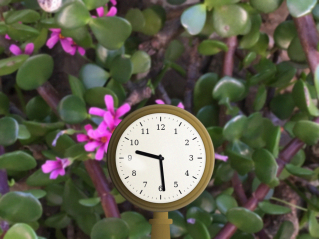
9.29
